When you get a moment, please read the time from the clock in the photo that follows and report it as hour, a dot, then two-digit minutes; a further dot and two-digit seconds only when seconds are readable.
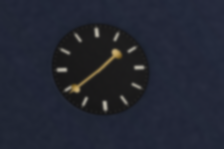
1.39
